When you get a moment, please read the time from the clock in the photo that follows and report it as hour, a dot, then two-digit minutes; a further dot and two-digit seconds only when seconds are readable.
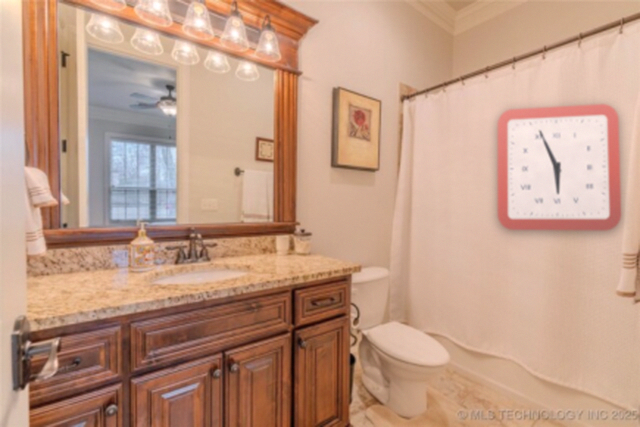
5.56
